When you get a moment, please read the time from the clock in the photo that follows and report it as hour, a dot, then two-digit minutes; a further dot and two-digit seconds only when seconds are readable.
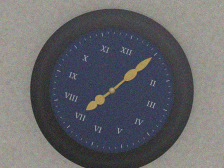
7.05
